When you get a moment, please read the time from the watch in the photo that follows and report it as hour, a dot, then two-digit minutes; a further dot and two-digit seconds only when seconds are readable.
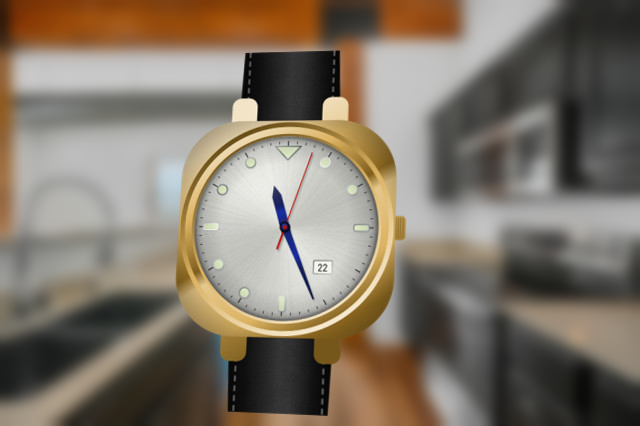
11.26.03
